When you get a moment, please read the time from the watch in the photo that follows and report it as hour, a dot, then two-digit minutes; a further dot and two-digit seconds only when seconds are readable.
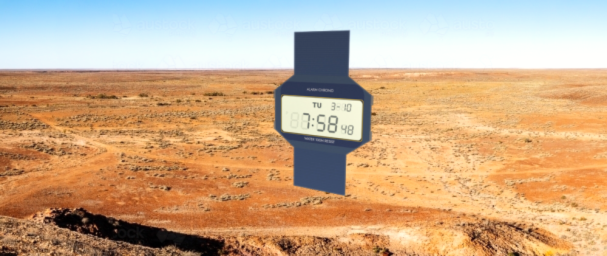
7.58.48
